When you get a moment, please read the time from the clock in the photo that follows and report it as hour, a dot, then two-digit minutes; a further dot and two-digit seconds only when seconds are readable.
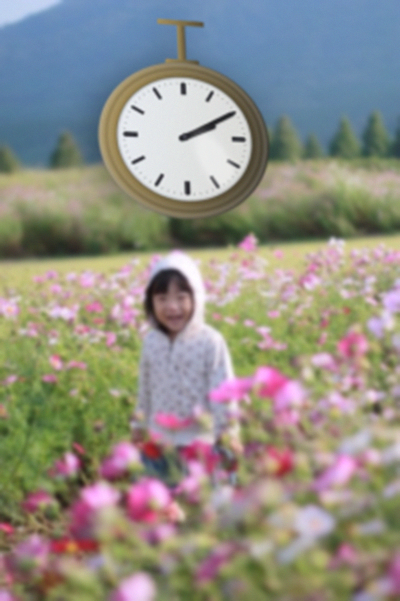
2.10
